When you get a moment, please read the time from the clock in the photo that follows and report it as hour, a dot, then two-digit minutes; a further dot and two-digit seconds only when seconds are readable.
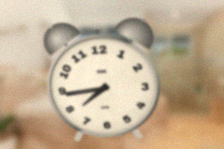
7.44
